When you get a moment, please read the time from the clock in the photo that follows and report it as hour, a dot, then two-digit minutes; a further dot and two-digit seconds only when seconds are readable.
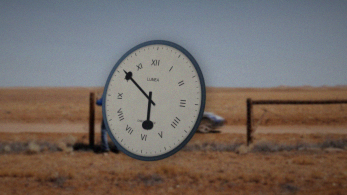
5.51
